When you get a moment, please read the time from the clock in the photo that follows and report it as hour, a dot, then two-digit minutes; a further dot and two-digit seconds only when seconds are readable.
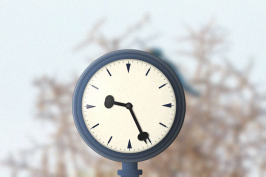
9.26
